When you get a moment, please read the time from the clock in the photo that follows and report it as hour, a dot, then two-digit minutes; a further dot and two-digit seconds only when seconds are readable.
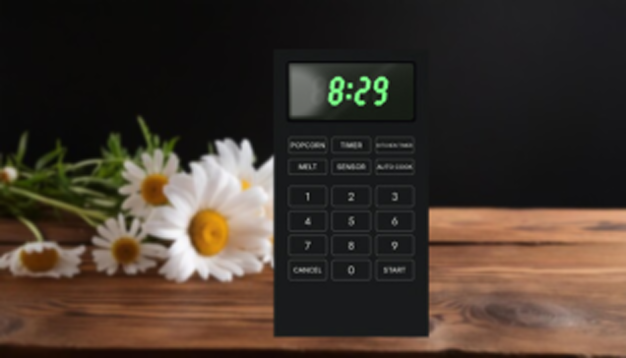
8.29
